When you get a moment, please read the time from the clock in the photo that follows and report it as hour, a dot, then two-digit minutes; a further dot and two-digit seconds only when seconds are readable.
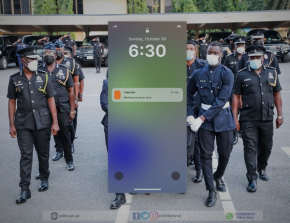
6.30
